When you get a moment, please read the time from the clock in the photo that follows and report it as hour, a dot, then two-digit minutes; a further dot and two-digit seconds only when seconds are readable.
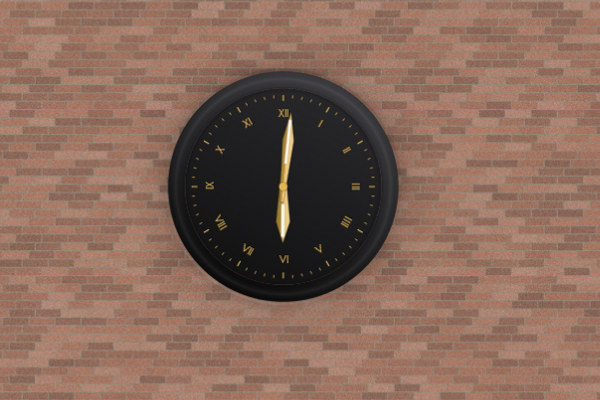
6.01
